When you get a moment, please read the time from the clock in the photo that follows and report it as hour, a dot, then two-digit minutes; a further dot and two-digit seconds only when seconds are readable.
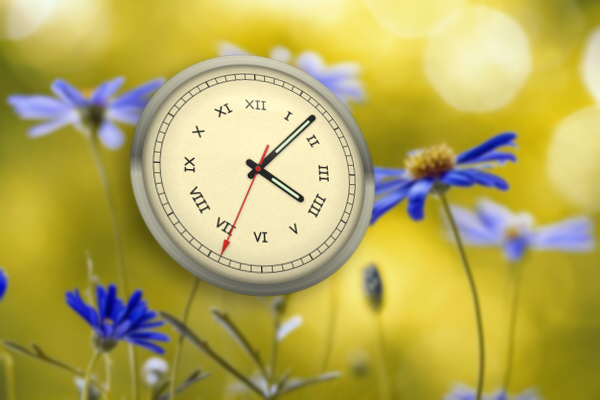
4.07.34
